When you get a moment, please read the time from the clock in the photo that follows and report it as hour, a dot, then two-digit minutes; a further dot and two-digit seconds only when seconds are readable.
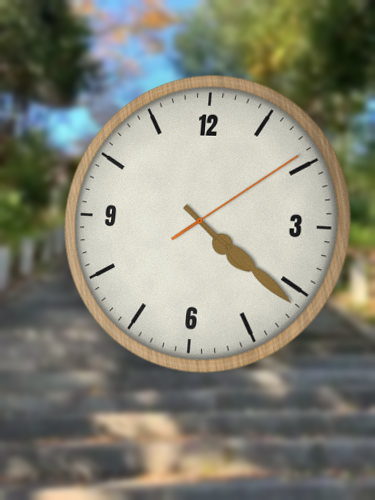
4.21.09
